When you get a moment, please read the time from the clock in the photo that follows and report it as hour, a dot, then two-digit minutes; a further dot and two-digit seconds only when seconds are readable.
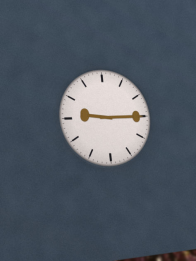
9.15
